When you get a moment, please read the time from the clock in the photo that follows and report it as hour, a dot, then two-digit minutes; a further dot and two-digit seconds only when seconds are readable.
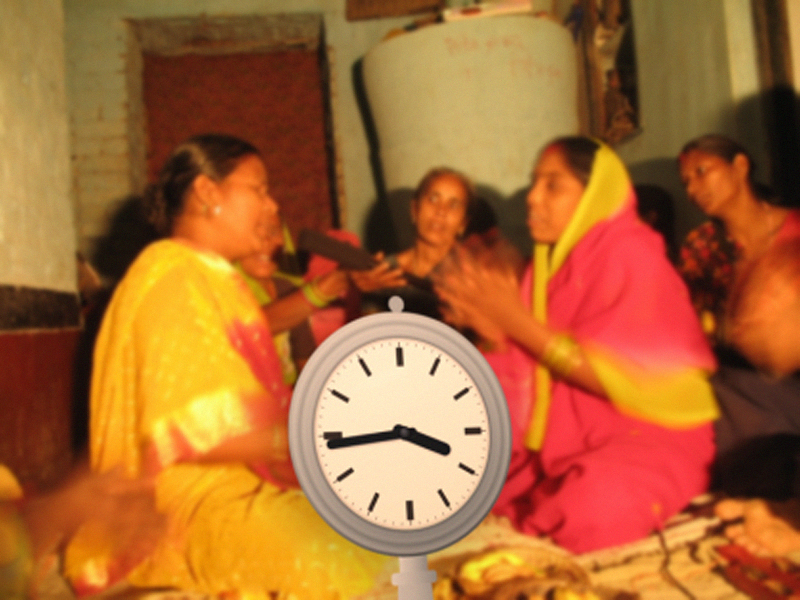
3.44
